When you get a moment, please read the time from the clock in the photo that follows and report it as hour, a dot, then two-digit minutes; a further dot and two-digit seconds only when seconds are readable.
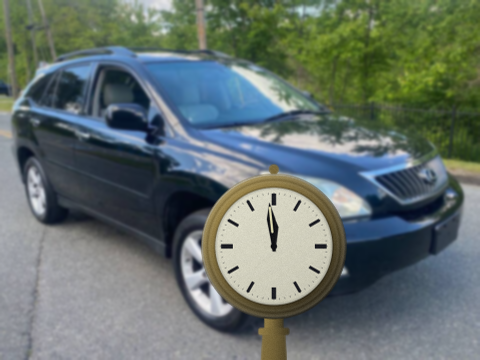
11.59
